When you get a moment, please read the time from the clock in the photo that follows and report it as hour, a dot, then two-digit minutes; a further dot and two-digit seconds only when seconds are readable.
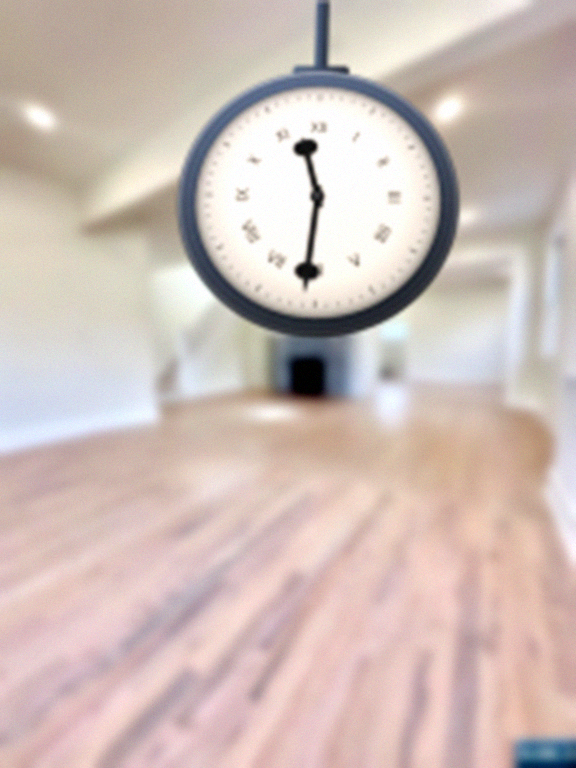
11.31
